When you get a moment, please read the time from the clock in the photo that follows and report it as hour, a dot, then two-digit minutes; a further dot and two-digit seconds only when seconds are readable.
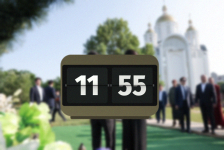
11.55
